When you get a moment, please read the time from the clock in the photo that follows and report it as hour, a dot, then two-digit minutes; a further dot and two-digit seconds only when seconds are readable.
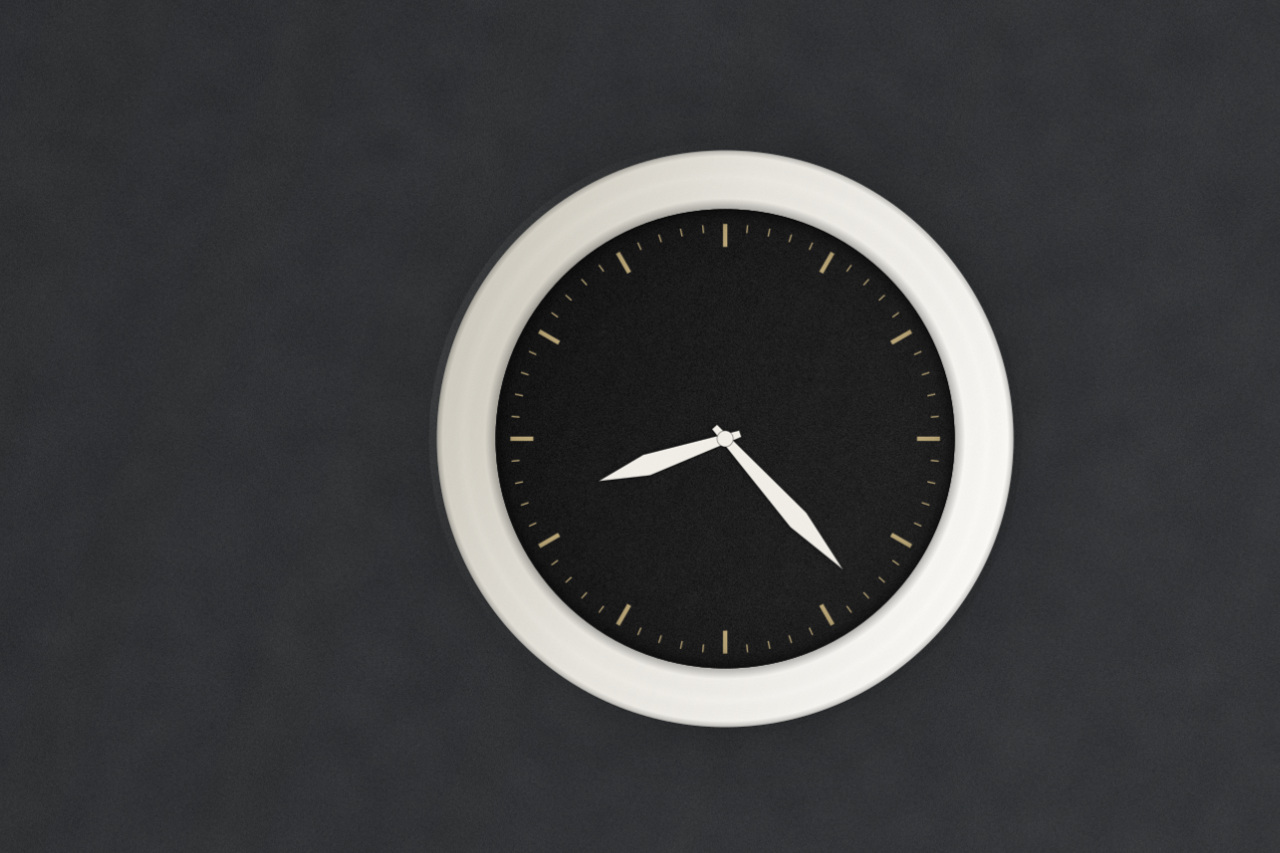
8.23
